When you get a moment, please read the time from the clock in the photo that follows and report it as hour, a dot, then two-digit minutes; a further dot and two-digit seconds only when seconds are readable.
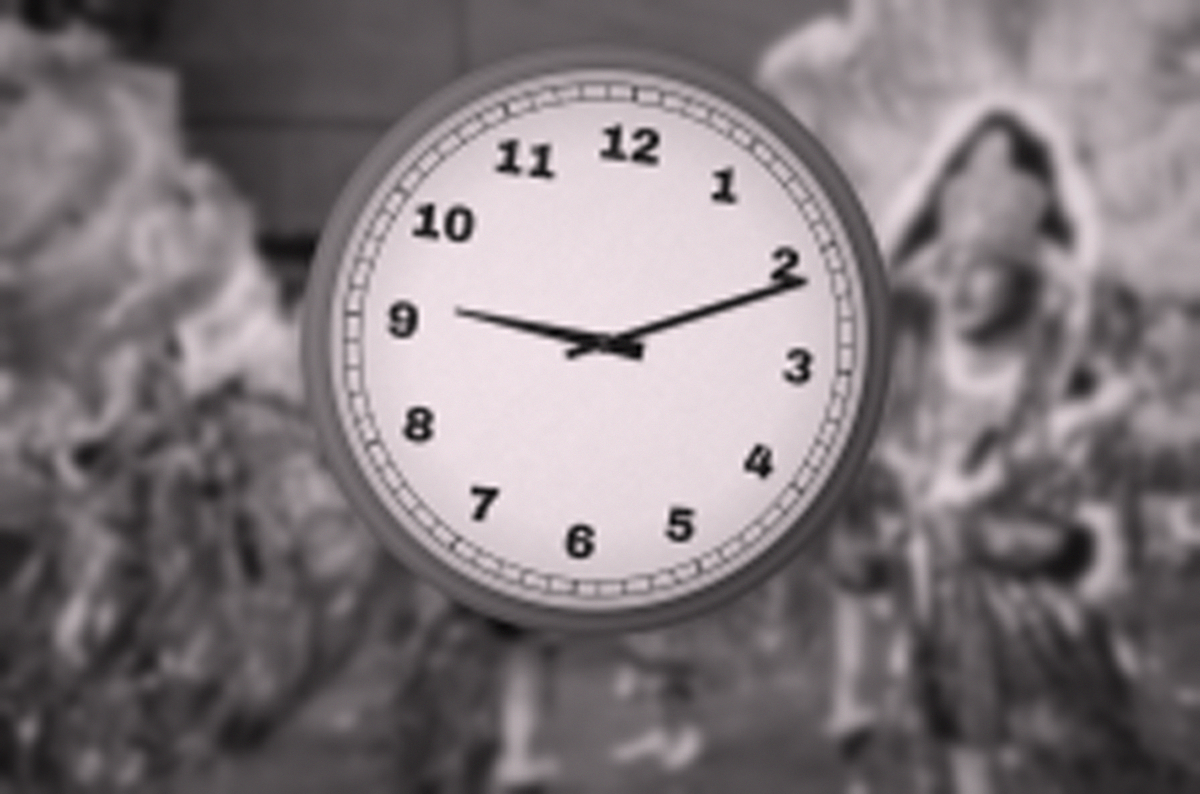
9.11
